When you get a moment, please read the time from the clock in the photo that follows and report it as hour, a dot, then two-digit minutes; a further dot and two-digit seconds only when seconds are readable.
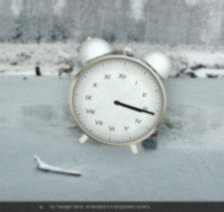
3.16
